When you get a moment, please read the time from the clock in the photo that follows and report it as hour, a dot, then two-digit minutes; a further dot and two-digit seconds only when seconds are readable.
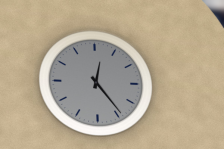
12.24
